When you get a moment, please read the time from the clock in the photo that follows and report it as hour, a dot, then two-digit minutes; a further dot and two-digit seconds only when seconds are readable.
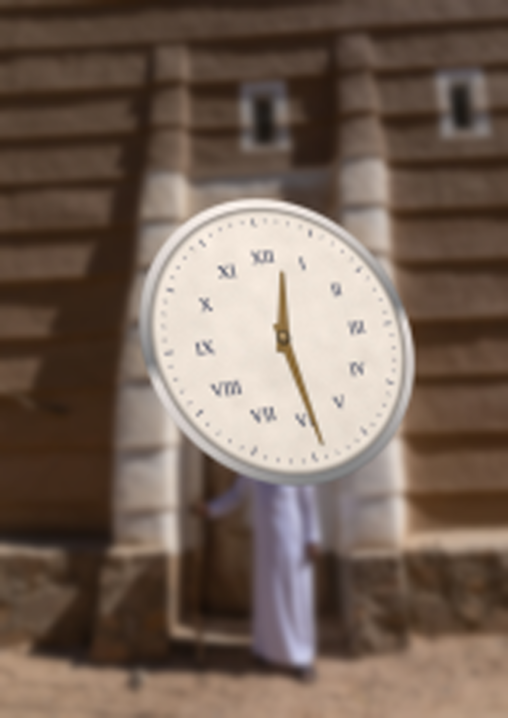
12.29
